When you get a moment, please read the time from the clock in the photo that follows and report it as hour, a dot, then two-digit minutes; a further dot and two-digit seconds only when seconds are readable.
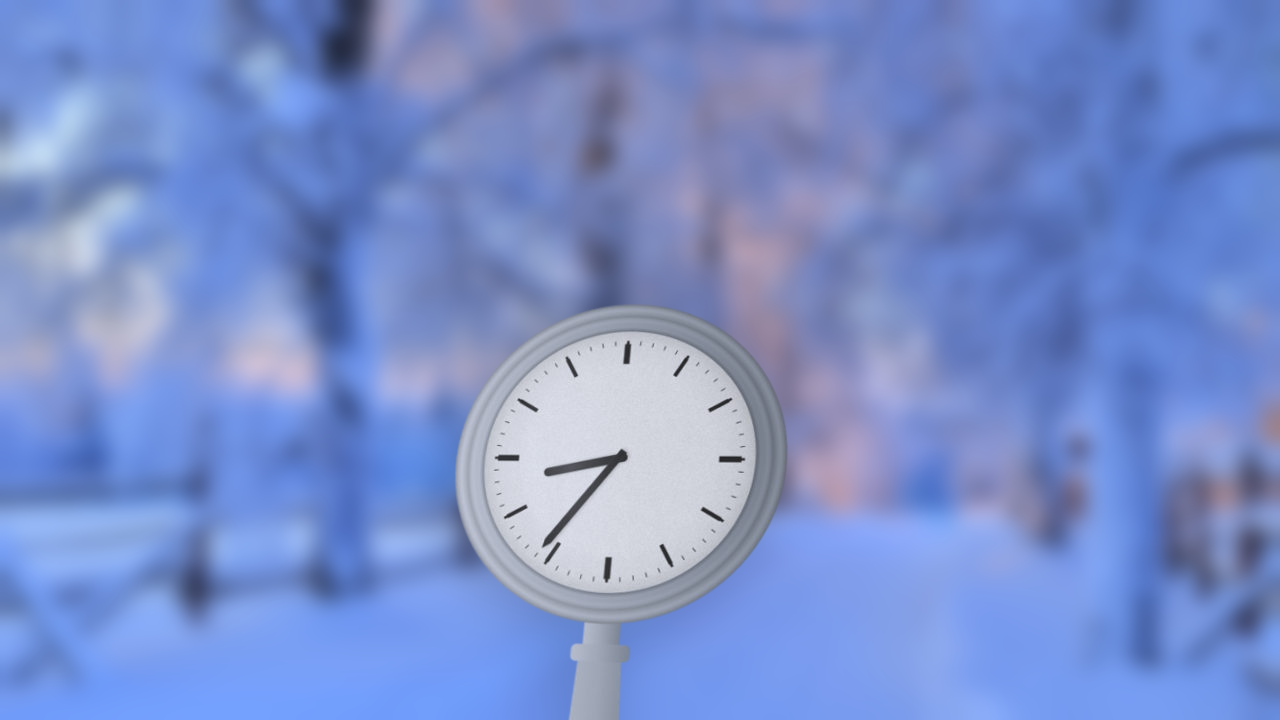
8.36
